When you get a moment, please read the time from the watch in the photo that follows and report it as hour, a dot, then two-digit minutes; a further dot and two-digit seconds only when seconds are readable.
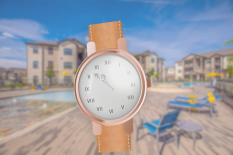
10.52
